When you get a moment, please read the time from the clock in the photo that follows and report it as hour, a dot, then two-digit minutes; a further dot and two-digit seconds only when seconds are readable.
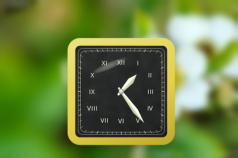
1.24
